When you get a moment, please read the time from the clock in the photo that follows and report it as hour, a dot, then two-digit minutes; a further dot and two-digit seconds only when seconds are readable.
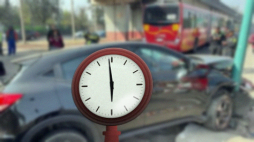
5.59
